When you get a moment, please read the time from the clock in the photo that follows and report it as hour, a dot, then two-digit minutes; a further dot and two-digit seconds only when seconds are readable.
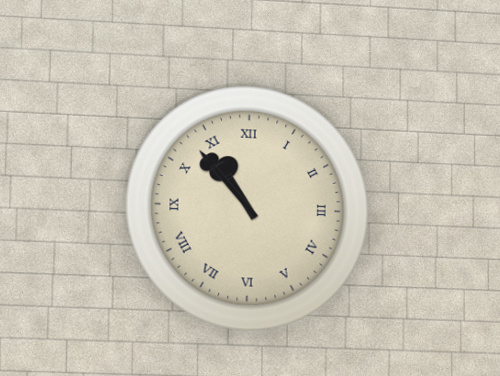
10.53
